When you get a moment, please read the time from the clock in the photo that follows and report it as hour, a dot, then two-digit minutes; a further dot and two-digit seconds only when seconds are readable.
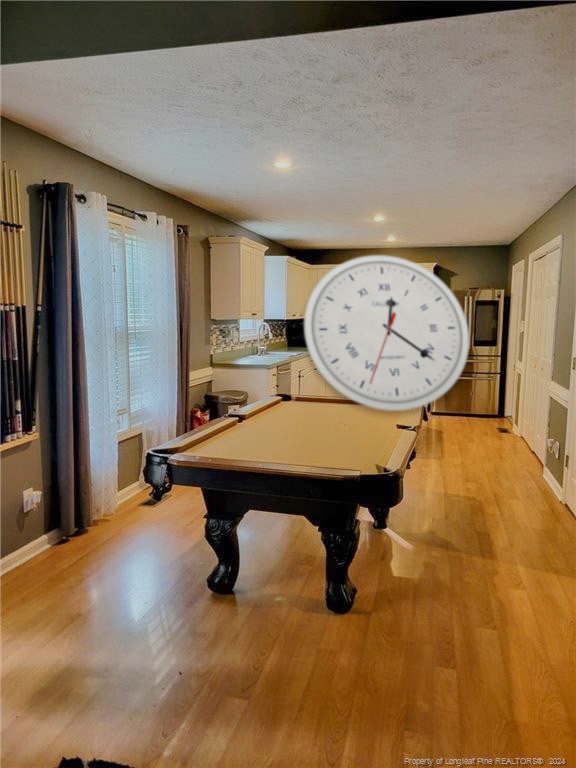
12.21.34
